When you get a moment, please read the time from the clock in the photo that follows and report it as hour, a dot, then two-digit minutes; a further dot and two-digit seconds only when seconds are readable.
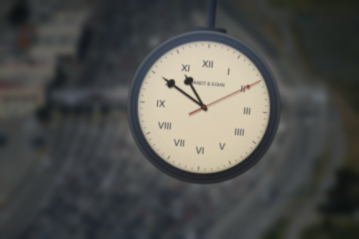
10.50.10
